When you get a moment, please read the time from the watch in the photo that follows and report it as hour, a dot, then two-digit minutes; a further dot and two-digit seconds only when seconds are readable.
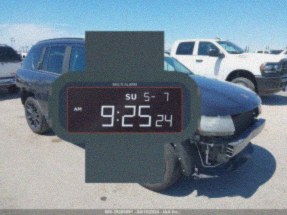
9.25.24
